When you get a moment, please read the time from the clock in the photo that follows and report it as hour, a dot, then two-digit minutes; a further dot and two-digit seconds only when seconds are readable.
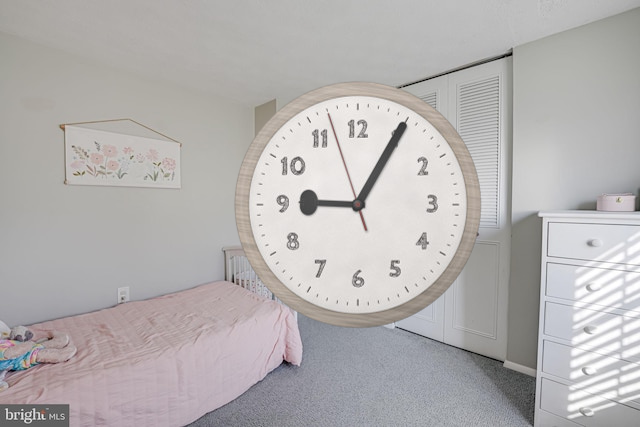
9.04.57
